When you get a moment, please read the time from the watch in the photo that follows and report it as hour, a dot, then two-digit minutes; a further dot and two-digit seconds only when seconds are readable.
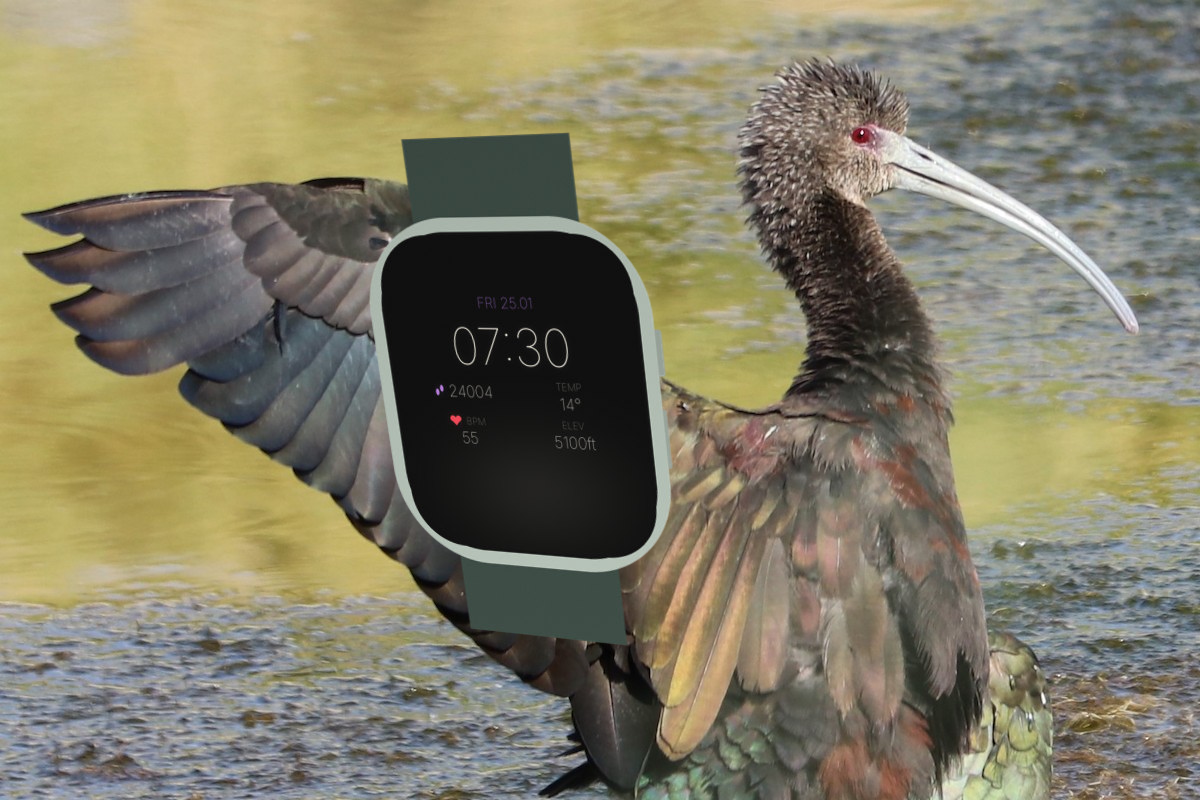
7.30
